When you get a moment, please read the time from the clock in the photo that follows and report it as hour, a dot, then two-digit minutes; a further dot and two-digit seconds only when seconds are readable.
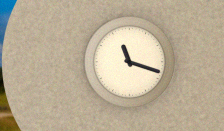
11.18
